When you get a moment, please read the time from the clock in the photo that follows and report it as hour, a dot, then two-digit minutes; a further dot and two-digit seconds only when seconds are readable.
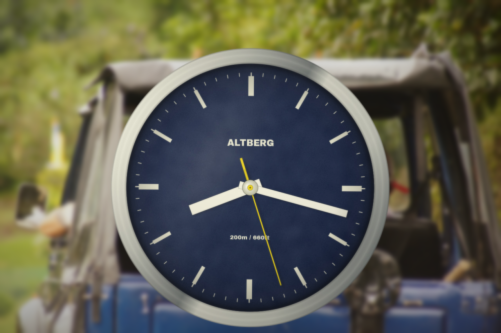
8.17.27
